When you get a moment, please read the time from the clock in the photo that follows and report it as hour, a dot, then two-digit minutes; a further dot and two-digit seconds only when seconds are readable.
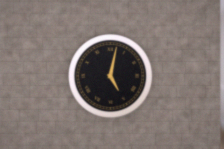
5.02
